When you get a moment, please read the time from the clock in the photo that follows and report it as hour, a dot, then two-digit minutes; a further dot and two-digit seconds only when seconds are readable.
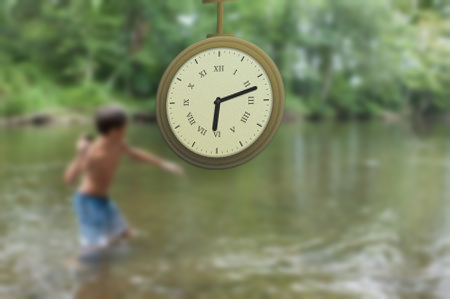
6.12
